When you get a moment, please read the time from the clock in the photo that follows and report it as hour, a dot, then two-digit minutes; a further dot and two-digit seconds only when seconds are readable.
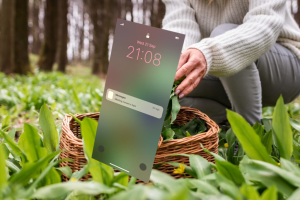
21.08
